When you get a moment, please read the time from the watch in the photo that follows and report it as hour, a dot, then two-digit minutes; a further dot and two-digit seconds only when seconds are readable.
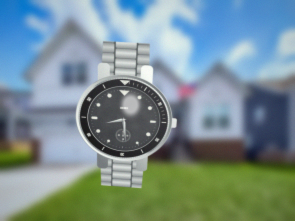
8.29
